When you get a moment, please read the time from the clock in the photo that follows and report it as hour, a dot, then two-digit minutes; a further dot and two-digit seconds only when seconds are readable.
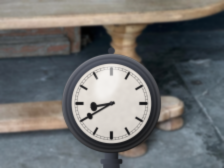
8.40
